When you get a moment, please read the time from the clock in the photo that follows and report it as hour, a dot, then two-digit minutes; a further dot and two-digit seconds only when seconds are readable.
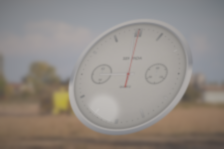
8.59
